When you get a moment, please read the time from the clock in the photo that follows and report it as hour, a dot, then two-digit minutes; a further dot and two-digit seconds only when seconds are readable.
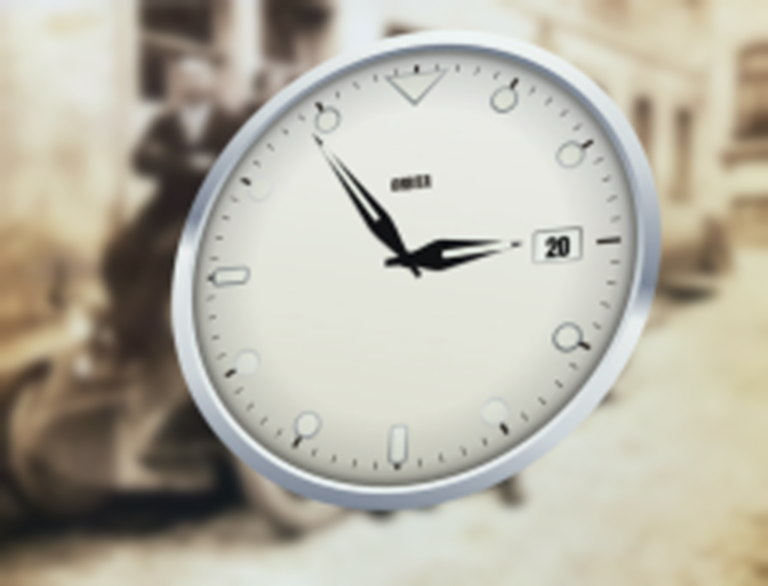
2.54
